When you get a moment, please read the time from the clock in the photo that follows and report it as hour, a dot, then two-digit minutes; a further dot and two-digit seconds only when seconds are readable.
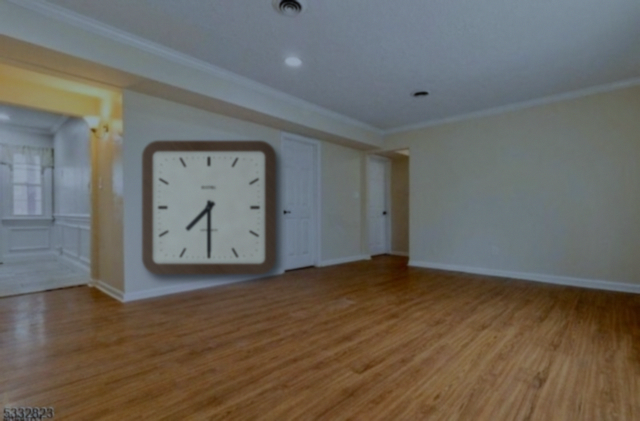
7.30
